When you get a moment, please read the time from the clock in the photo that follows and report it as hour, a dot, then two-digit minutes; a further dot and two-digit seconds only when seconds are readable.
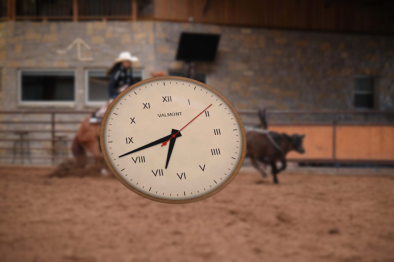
6.42.09
